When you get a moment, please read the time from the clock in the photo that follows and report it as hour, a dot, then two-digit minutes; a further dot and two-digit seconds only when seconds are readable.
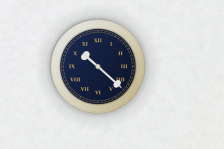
10.22
